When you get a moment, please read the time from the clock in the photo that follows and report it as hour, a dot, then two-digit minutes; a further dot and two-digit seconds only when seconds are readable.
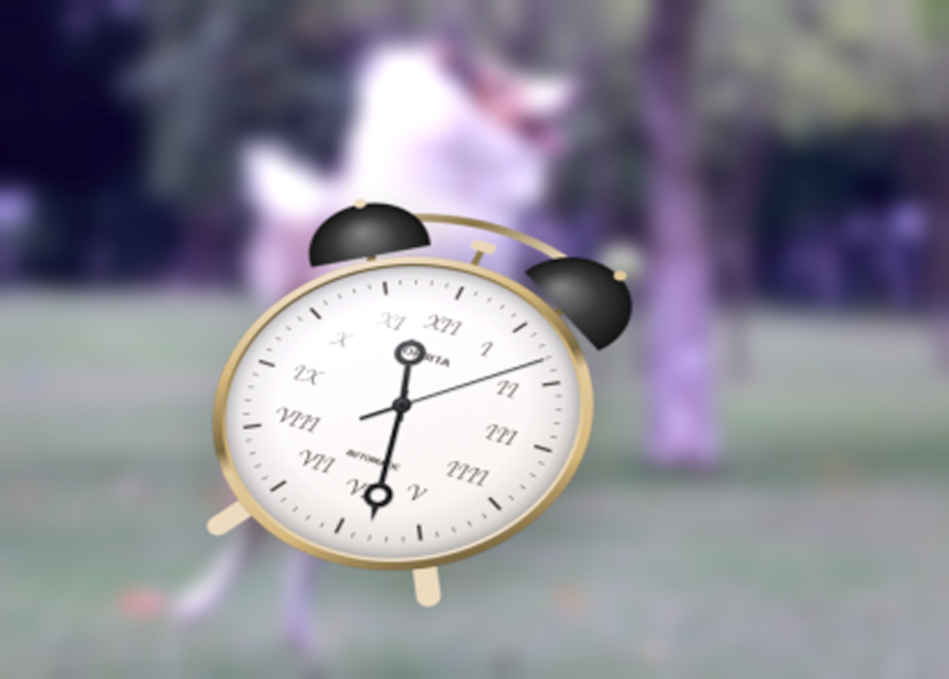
11.28.08
